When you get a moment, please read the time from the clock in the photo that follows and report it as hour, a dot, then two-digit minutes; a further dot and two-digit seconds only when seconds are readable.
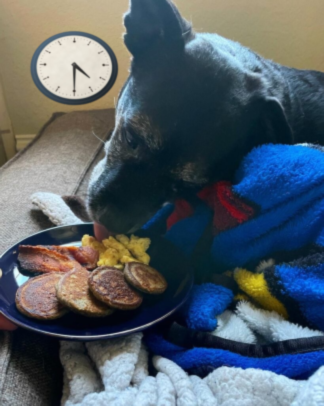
4.30
